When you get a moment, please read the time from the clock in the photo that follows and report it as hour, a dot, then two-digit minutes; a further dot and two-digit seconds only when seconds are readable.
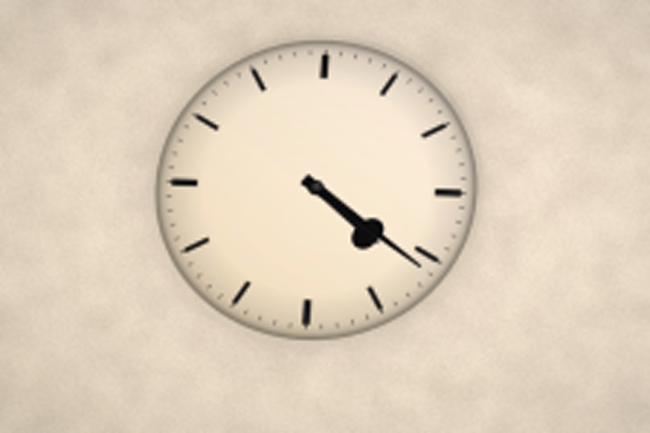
4.21
